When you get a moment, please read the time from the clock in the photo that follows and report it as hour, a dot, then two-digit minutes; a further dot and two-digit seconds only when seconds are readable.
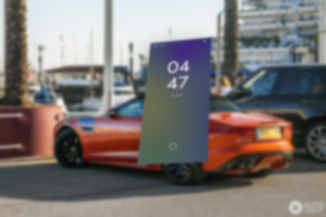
4.47
